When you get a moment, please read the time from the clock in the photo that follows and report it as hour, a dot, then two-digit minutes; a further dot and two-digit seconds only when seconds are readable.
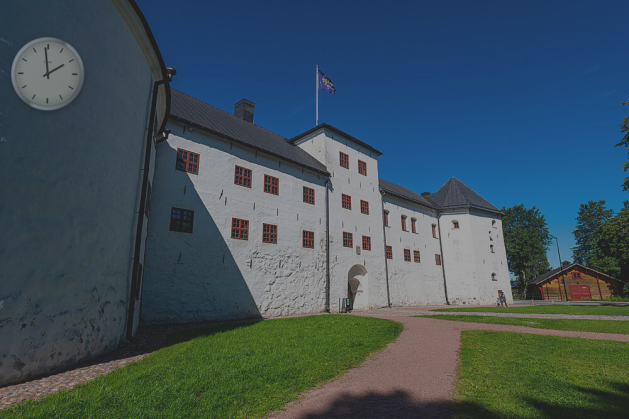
1.59
